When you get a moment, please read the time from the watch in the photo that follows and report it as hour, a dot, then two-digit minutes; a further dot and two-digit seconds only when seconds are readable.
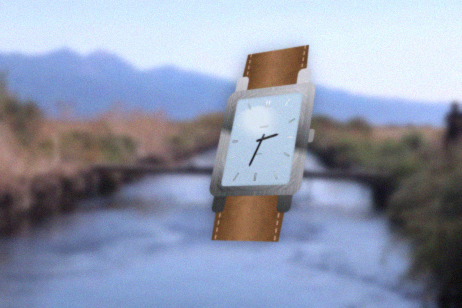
2.33
